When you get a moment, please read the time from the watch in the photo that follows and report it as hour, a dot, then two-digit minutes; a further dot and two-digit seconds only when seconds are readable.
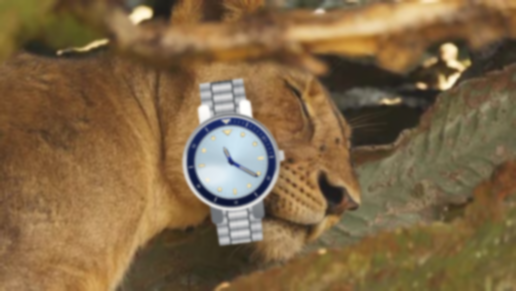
11.21
